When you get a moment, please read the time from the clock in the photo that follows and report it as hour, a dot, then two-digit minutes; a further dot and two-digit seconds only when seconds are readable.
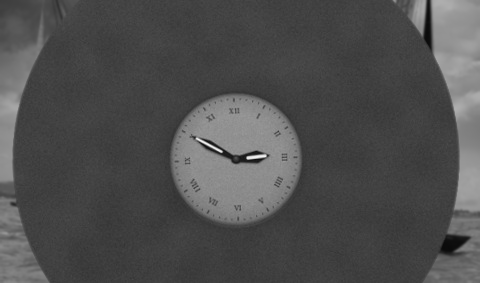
2.50
